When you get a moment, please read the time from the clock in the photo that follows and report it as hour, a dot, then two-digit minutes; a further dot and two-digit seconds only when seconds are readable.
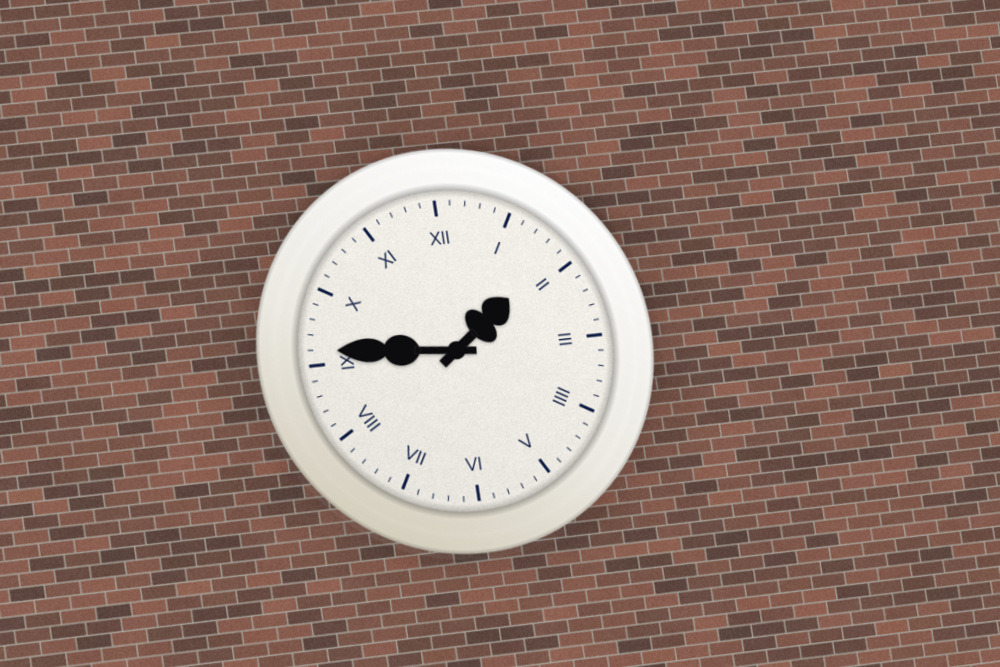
1.46
